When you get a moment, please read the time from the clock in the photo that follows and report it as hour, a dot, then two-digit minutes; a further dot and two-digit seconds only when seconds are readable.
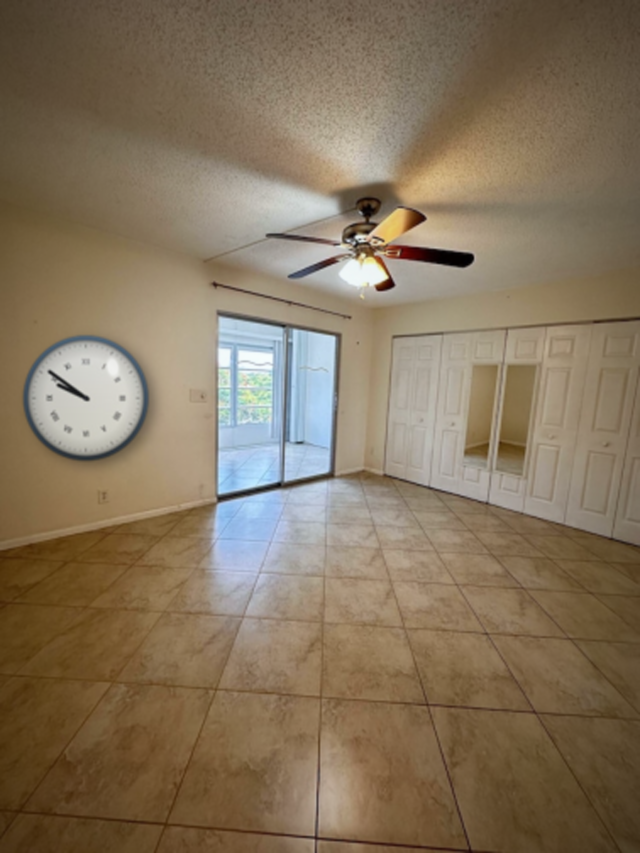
9.51
